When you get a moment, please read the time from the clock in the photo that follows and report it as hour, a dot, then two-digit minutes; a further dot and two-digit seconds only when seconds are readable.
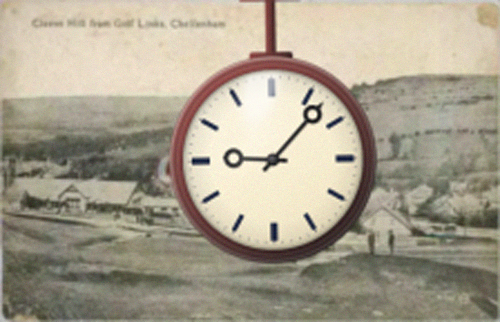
9.07
